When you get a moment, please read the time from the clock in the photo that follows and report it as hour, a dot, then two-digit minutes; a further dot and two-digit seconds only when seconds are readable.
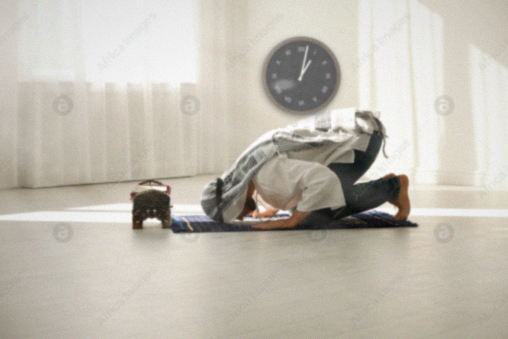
1.02
